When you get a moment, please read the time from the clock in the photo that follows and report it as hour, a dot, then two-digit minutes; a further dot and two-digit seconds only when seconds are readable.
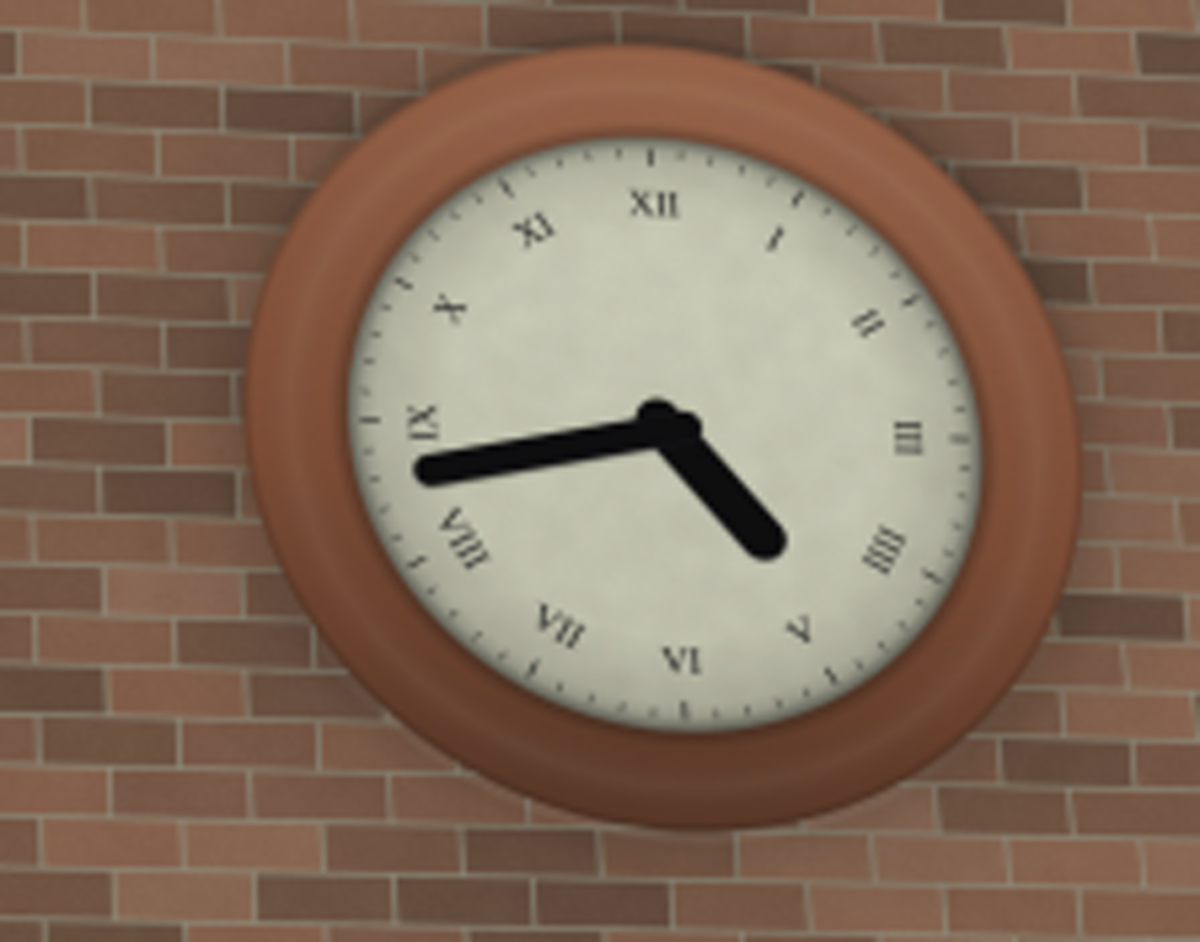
4.43
